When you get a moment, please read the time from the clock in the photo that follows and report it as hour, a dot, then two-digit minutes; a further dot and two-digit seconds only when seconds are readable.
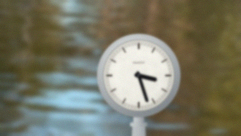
3.27
